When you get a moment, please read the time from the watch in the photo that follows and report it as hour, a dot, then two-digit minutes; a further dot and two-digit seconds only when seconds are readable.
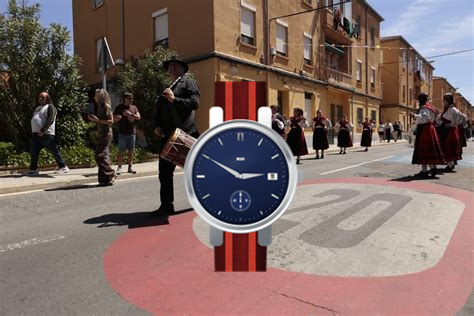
2.50
